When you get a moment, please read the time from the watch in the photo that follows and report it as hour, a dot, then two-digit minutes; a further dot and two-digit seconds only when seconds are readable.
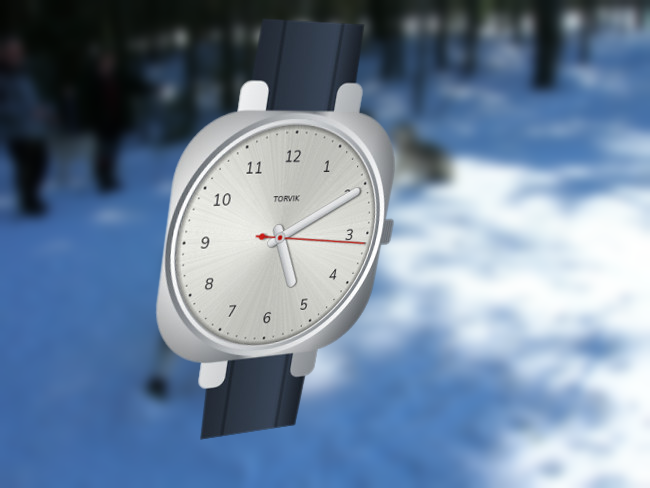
5.10.16
